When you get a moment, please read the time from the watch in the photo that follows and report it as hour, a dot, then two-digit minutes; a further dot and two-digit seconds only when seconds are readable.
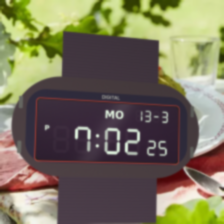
7.02.25
